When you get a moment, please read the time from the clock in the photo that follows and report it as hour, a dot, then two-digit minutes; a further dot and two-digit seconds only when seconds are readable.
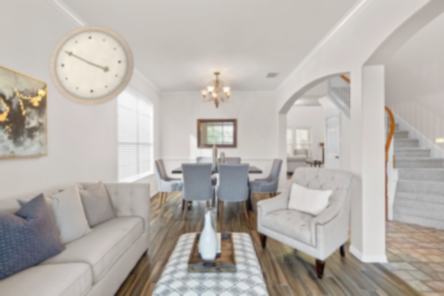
3.50
